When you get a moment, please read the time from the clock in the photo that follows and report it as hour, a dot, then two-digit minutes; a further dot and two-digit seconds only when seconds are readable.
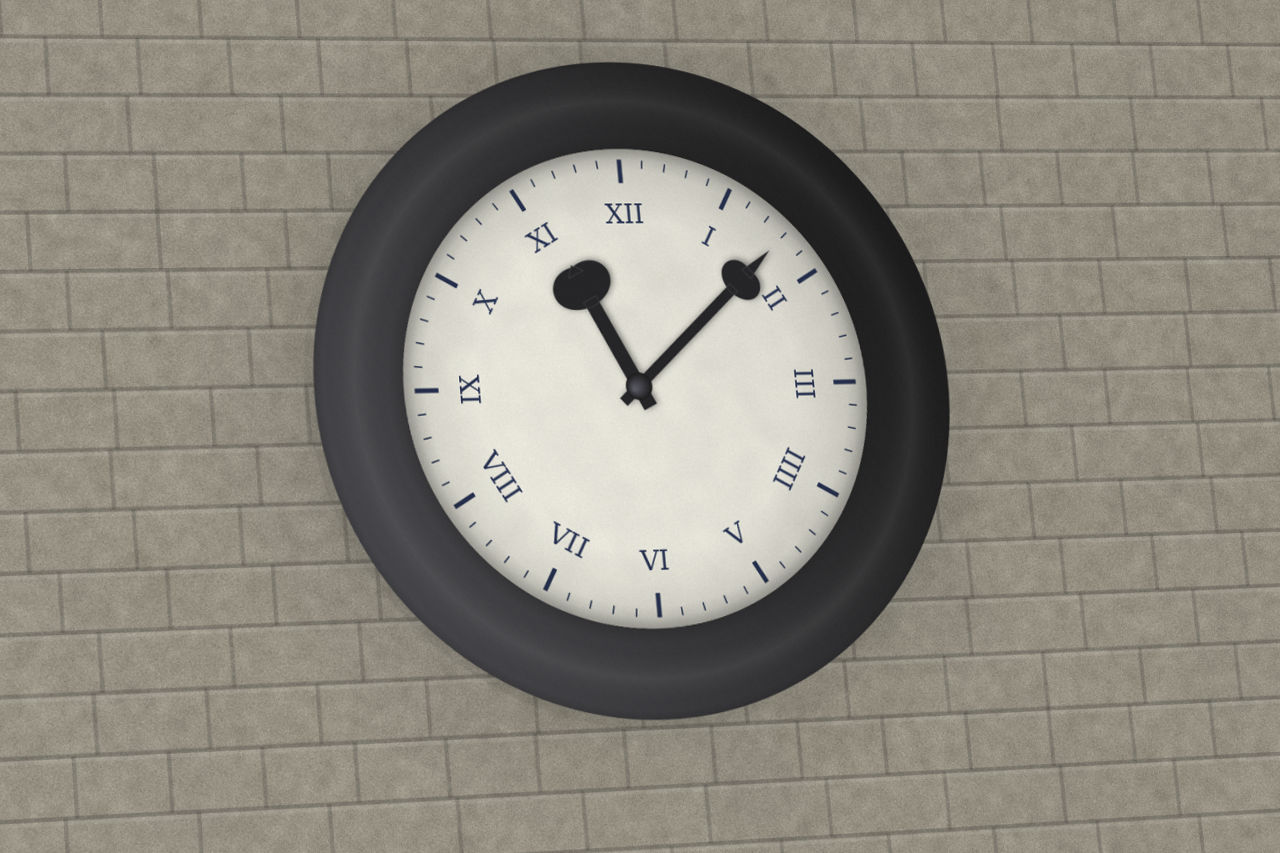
11.08
